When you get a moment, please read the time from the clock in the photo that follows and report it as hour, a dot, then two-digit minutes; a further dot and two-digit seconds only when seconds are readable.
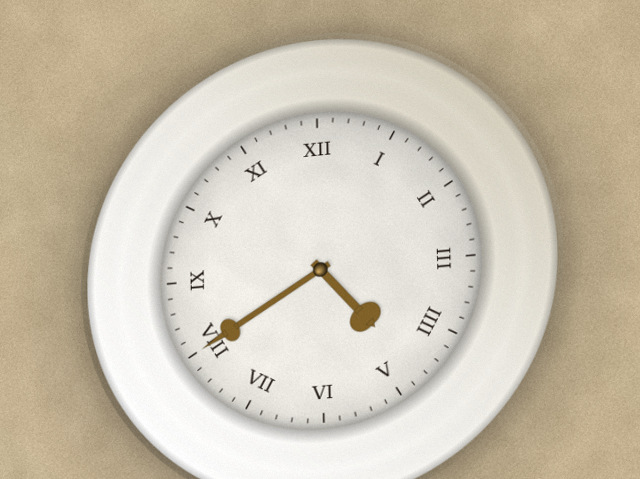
4.40
